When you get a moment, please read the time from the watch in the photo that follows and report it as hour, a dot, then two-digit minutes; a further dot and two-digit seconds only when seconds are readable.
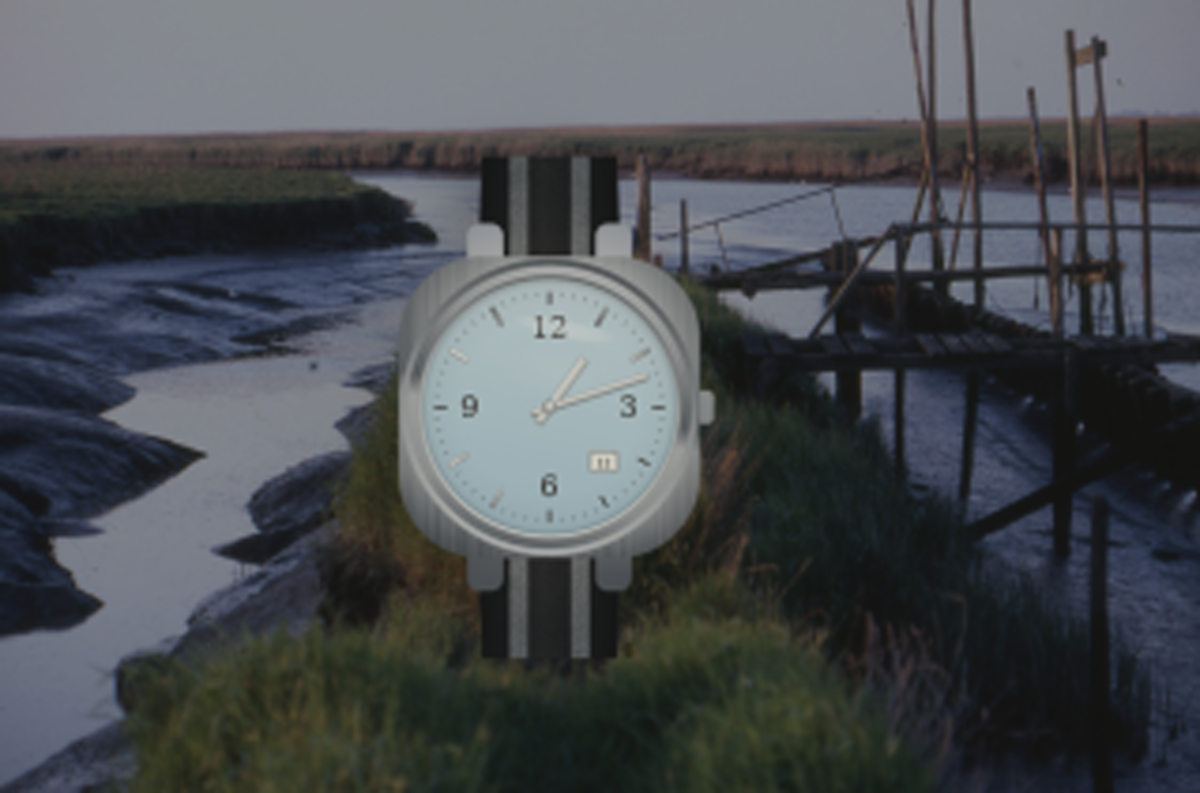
1.12
